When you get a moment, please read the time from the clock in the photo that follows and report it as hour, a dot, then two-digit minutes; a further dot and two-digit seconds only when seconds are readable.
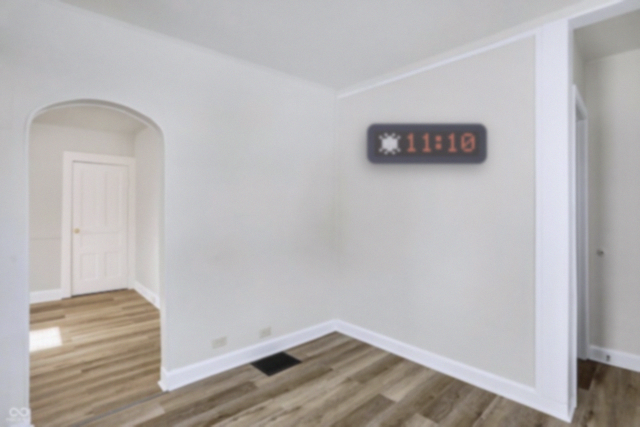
11.10
